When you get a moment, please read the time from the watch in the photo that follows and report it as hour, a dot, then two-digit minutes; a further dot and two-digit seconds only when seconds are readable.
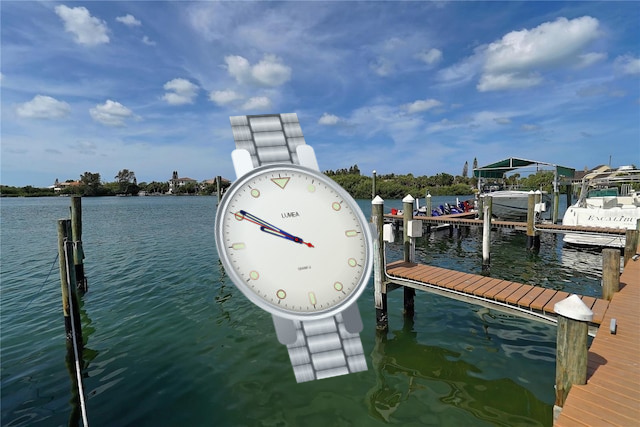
9.50.50
